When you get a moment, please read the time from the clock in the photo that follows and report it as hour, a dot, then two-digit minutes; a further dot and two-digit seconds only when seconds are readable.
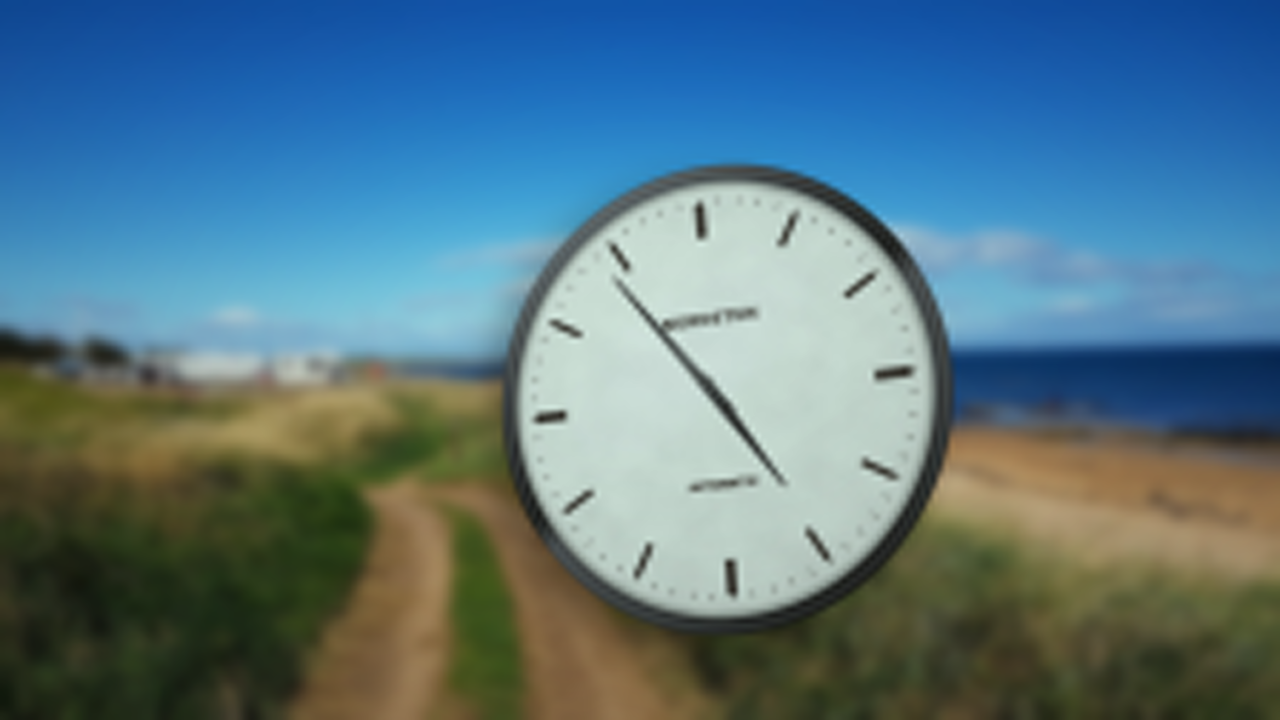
4.54
